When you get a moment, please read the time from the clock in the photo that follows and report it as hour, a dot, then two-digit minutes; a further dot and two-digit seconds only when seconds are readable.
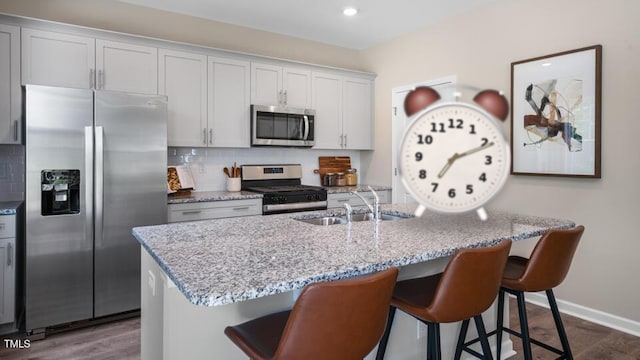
7.11
